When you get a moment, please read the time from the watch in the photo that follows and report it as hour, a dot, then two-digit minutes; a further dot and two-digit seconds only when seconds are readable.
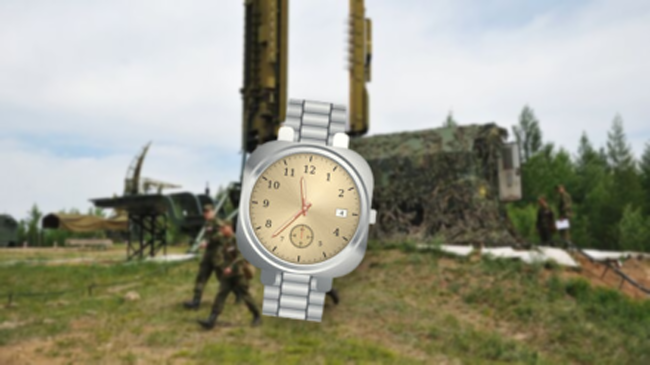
11.37
